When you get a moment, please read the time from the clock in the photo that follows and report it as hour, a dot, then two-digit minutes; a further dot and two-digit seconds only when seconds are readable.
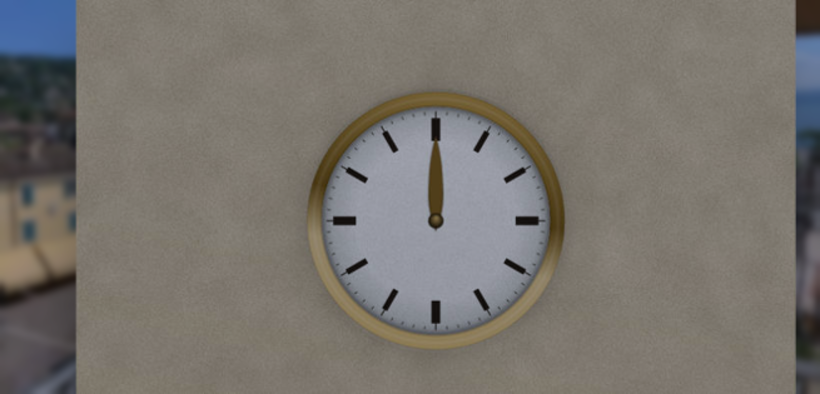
12.00
